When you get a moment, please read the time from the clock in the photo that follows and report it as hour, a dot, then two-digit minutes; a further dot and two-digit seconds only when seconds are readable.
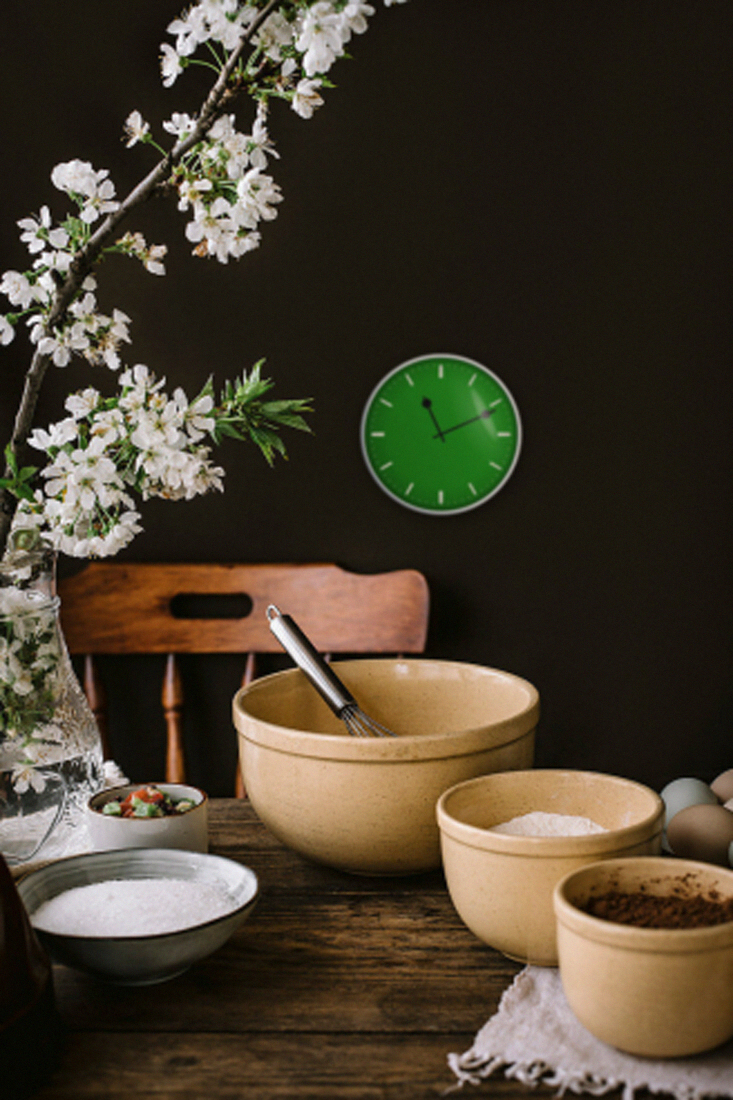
11.11
